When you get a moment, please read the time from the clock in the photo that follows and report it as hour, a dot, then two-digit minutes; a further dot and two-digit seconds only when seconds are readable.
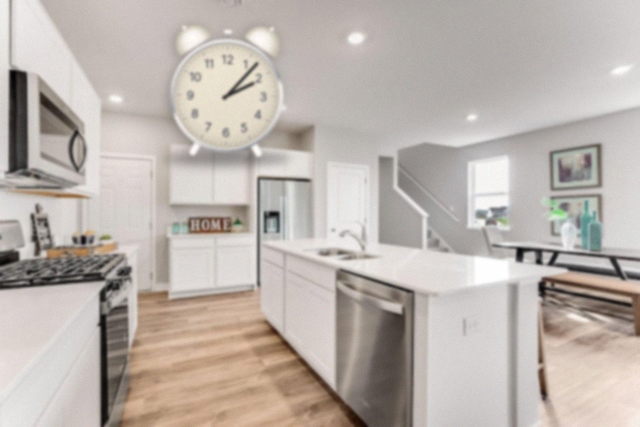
2.07
